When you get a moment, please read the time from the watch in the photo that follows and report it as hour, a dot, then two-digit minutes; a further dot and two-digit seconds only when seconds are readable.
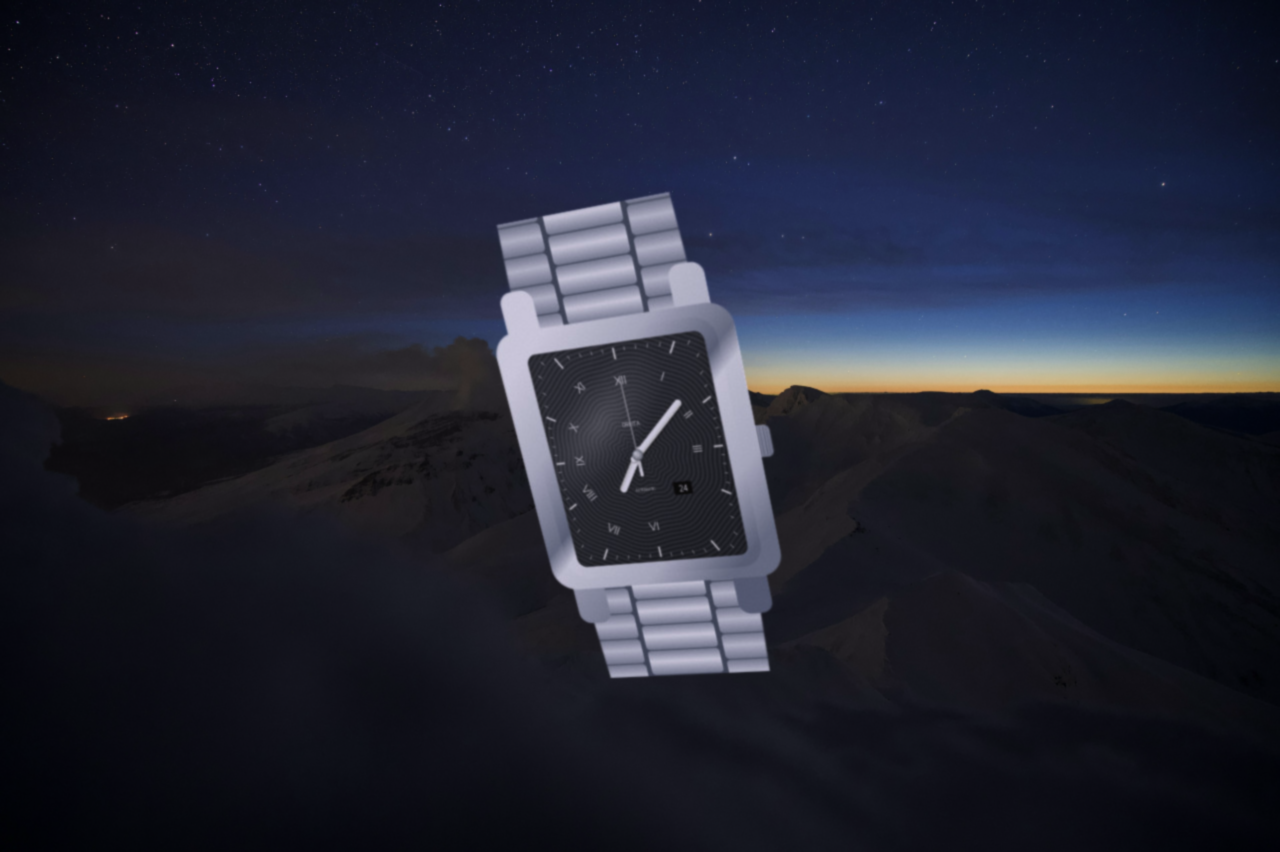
7.08.00
